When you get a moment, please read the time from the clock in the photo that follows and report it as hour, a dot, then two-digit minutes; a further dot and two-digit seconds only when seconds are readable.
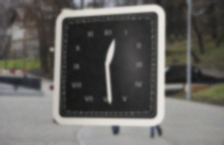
12.29
